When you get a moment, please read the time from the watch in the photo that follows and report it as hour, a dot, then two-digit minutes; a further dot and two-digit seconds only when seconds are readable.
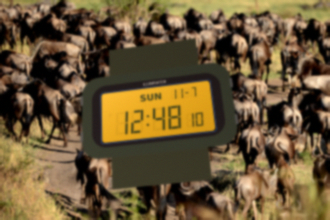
12.48.10
